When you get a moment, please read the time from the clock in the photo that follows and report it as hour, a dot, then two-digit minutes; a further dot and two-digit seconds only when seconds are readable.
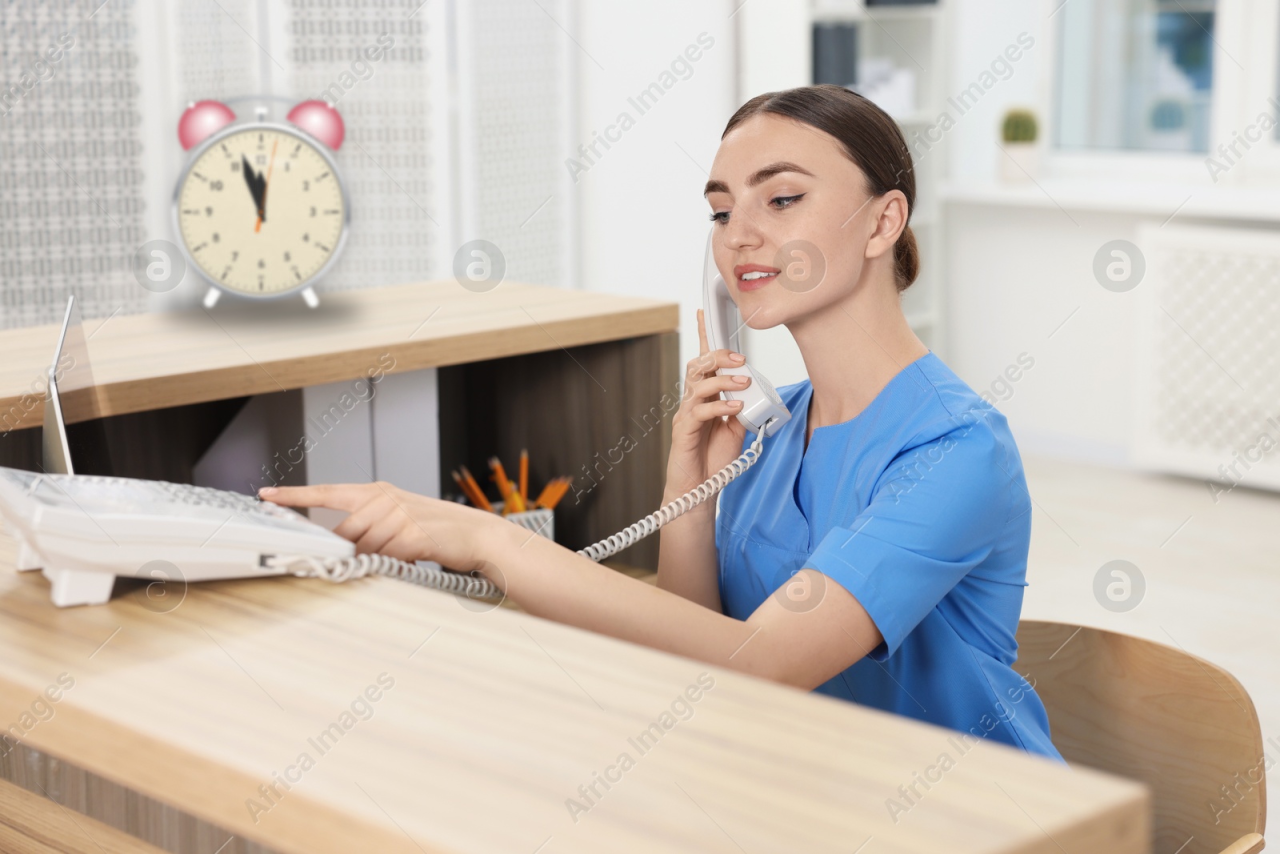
11.57.02
